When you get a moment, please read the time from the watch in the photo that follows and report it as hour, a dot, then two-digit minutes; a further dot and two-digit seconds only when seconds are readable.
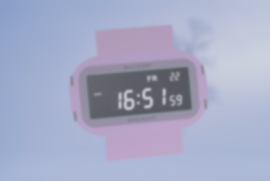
16.51
